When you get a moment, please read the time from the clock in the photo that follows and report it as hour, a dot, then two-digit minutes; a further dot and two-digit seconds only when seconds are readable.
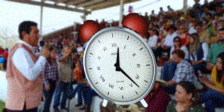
12.23
